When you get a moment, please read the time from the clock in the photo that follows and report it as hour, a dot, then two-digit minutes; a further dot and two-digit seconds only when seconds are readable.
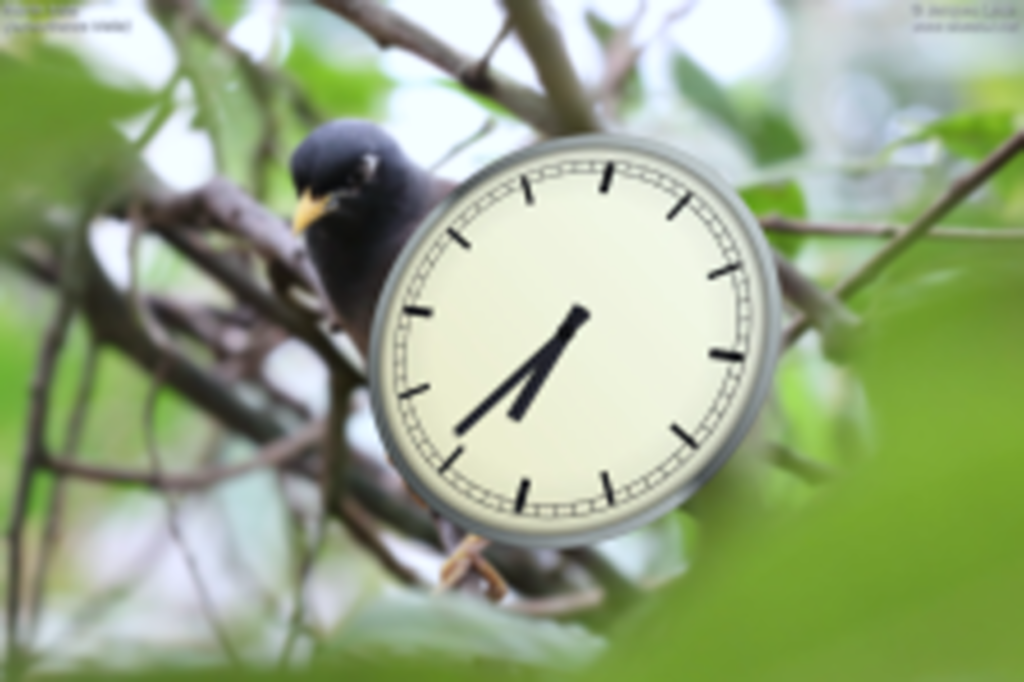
6.36
